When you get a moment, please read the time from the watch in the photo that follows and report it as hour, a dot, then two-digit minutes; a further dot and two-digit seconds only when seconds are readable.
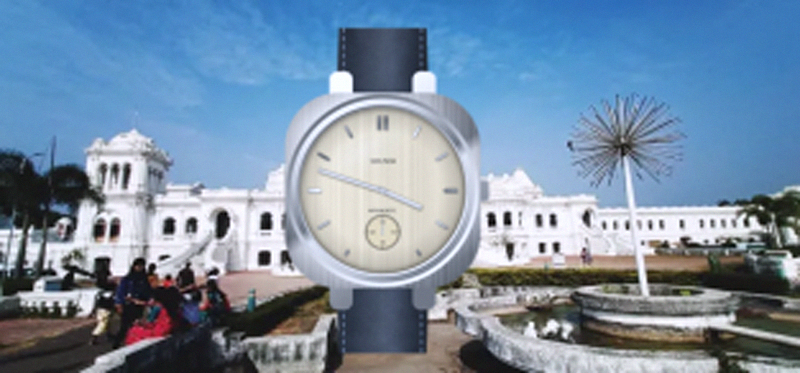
3.48
